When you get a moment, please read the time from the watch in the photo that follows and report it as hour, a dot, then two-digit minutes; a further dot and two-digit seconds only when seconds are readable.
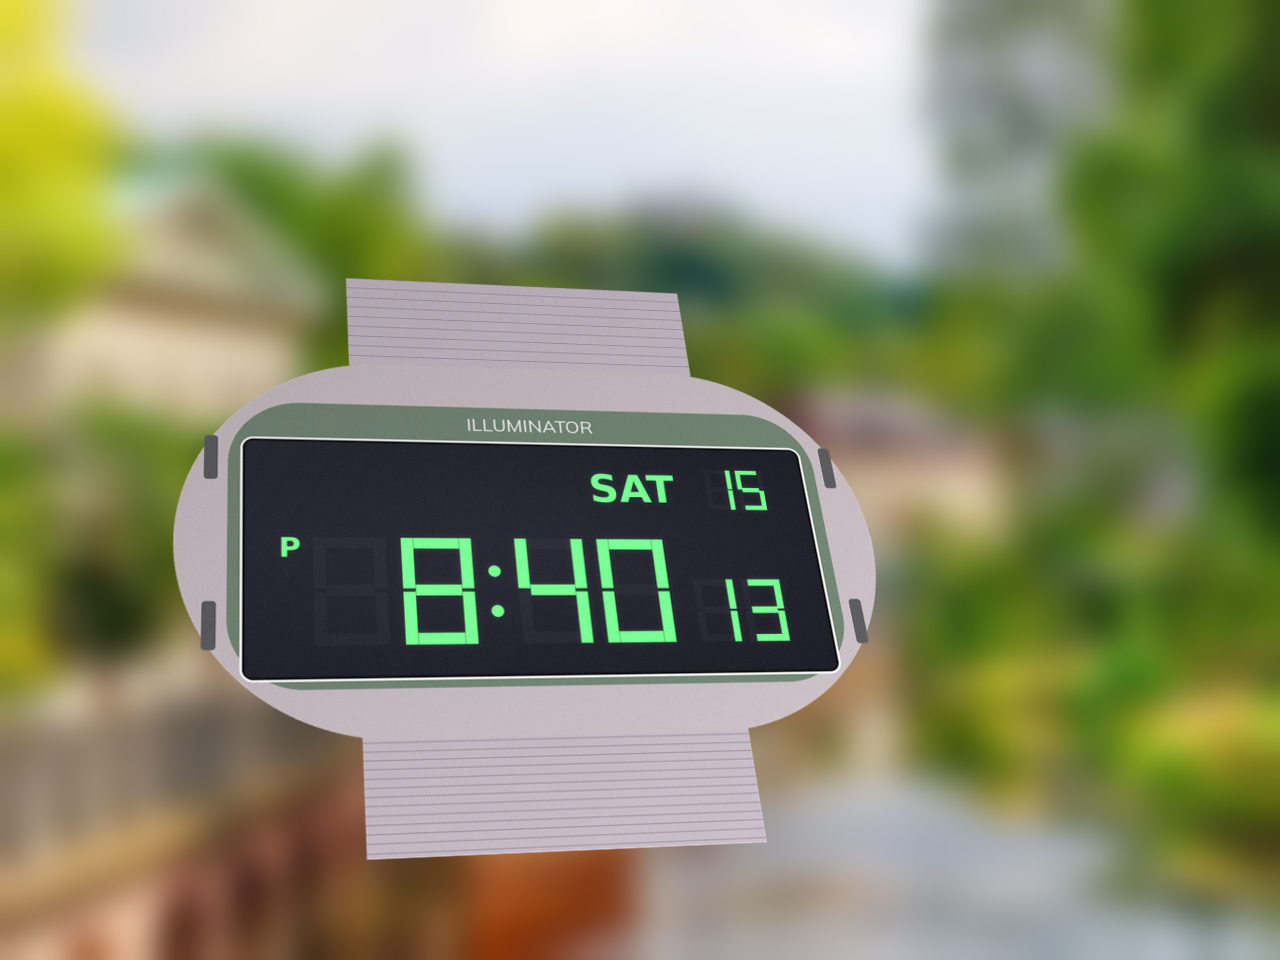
8.40.13
